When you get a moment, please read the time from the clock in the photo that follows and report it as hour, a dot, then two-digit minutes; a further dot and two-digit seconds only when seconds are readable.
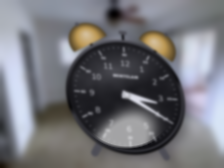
3.20
